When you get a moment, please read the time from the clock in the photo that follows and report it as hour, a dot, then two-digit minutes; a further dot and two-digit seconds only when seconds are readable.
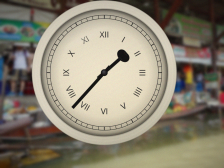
1.37
